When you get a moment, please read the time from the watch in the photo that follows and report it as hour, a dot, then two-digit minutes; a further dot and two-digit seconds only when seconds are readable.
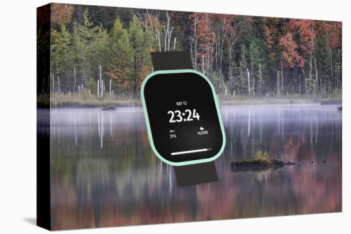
23.24
